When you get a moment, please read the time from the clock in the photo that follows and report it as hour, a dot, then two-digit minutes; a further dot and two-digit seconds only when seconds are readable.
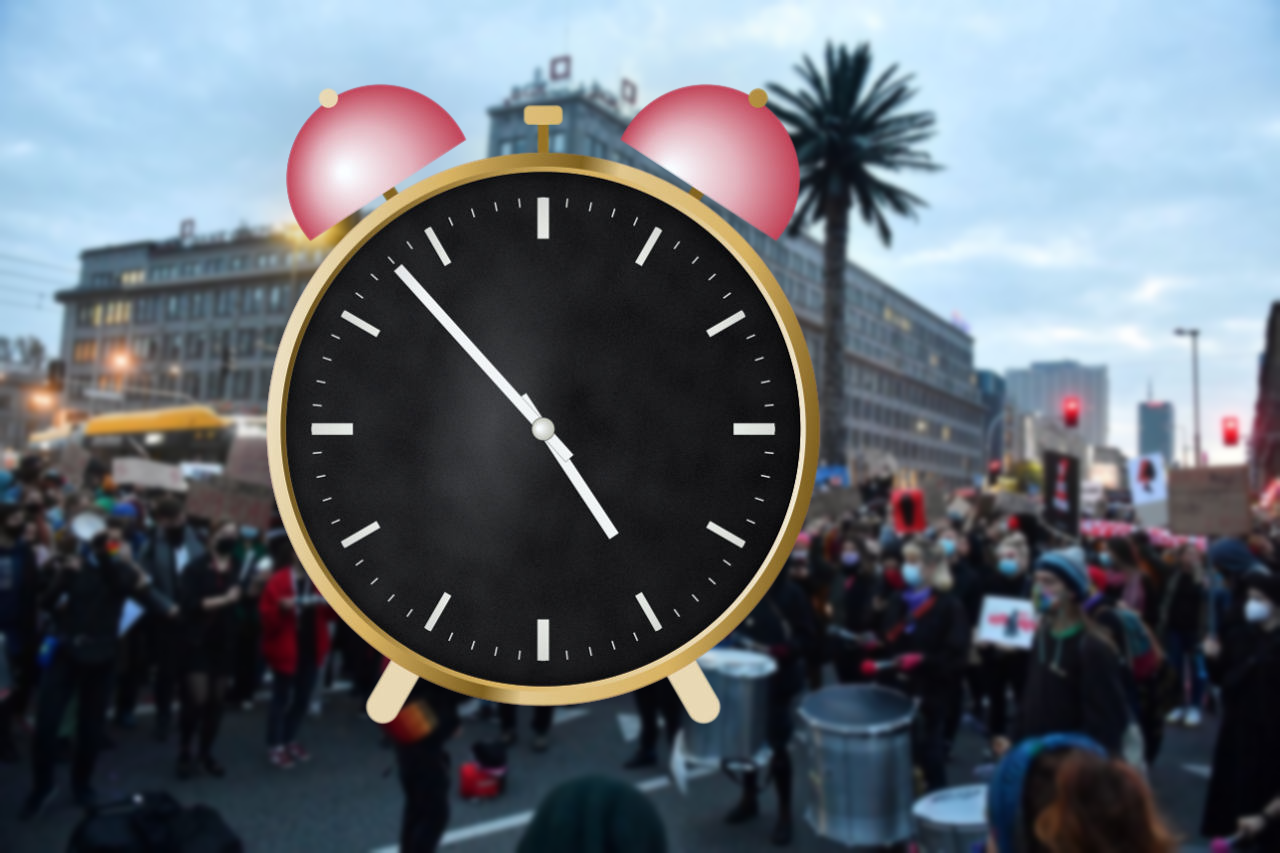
4.53
